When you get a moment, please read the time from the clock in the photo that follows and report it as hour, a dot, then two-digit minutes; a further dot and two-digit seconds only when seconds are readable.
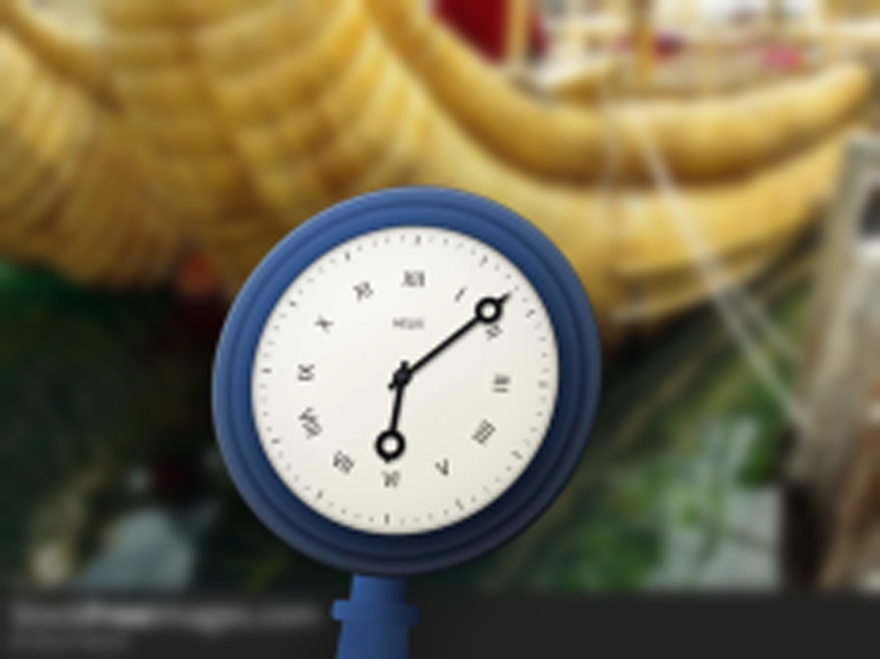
6.08
